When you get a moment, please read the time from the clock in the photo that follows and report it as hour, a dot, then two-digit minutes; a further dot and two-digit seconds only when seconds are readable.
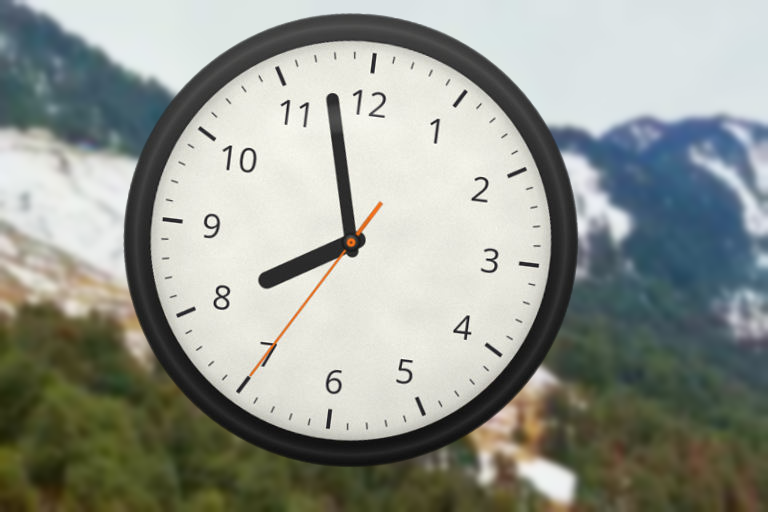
7.57.35
